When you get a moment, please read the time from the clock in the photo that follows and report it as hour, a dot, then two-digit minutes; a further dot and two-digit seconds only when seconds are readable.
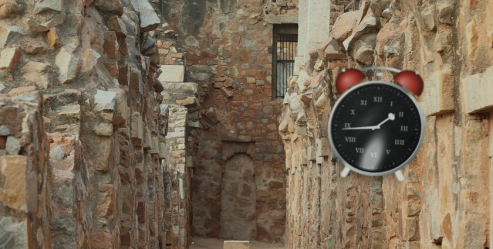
1.44
